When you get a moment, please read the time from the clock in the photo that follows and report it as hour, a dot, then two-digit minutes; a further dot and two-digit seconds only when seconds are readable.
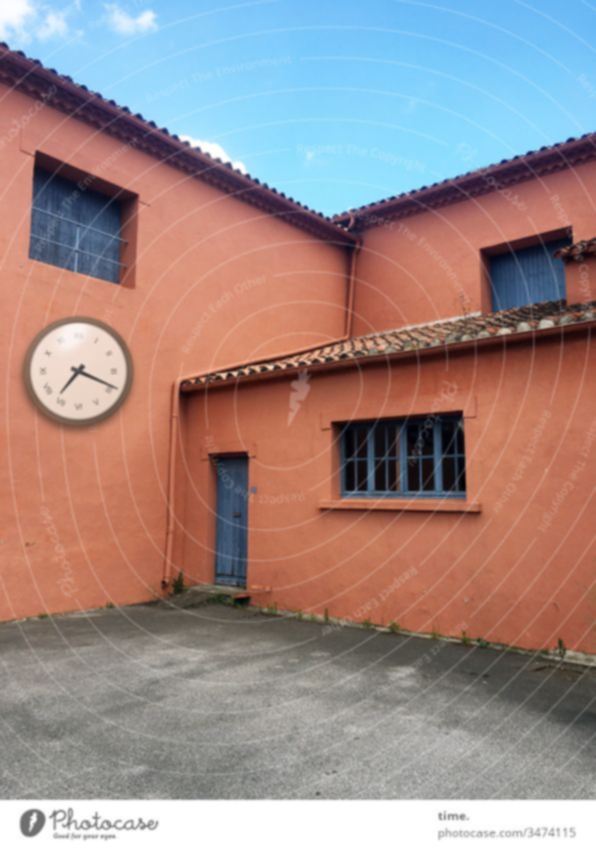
7.19
